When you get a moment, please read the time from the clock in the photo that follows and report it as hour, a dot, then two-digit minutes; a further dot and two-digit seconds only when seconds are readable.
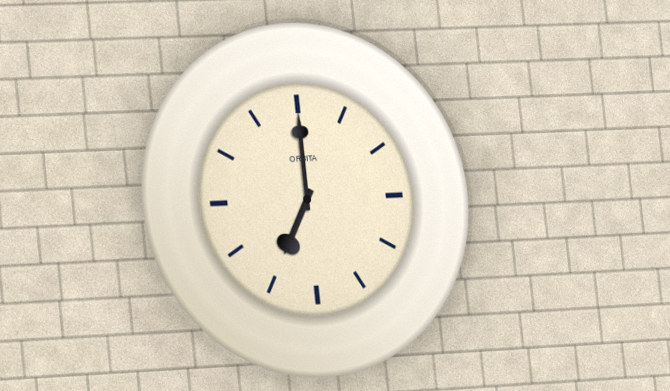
7.00
